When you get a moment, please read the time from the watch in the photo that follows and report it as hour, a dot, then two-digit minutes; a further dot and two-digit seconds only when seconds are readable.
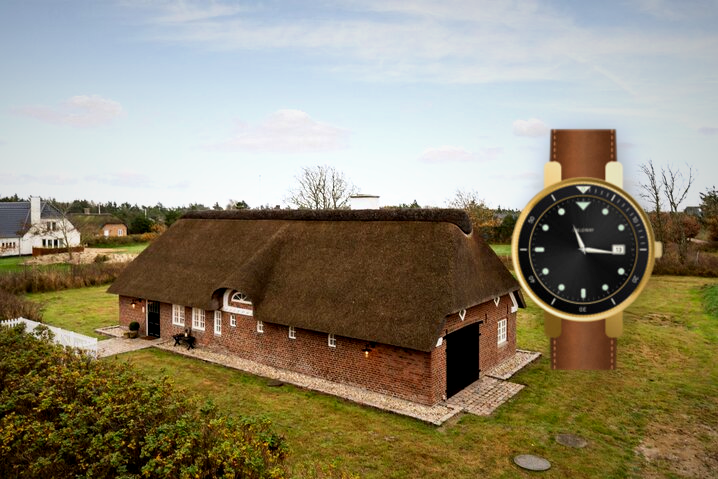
11.16
